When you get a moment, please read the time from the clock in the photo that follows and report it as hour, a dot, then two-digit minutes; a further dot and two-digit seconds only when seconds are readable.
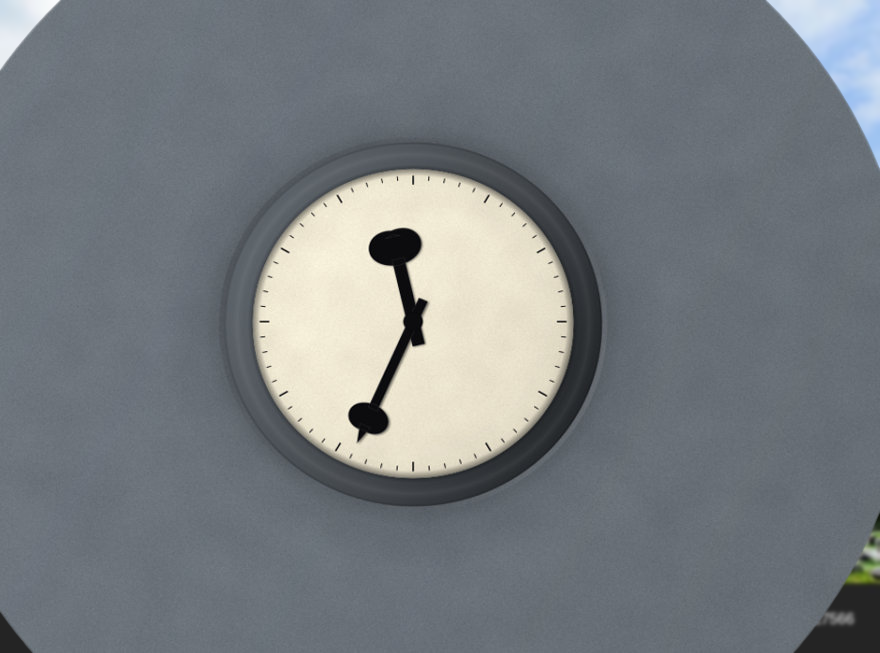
11.34
